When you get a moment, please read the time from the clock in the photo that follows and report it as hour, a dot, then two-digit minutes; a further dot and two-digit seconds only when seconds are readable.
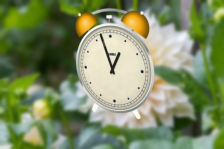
12.57
